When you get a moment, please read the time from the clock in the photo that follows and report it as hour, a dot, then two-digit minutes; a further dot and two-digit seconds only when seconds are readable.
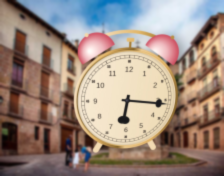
6.16
